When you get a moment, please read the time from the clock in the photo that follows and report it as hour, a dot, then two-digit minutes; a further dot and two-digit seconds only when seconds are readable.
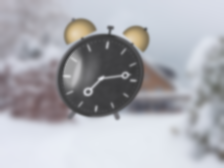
7.13
